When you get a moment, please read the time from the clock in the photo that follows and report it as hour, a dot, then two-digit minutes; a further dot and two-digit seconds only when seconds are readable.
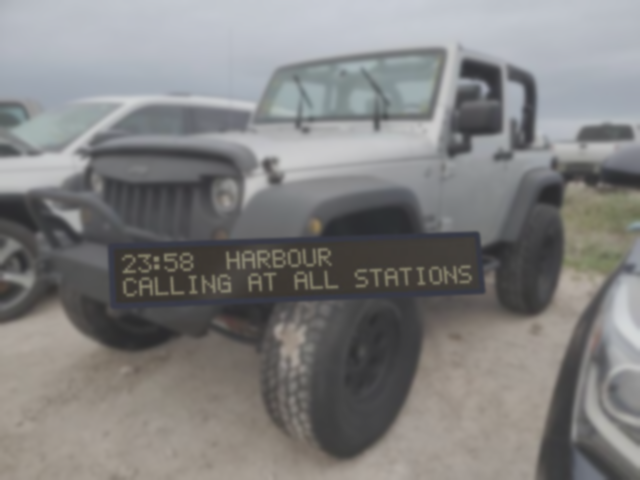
23.58
